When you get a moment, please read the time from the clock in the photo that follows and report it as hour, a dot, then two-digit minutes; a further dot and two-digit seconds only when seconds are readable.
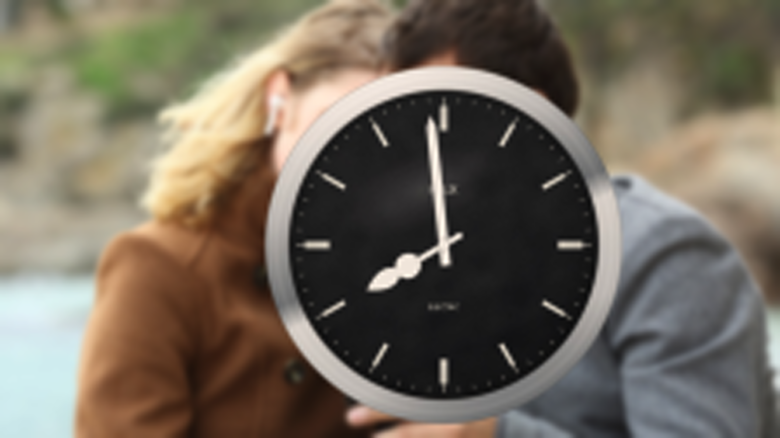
7.59
